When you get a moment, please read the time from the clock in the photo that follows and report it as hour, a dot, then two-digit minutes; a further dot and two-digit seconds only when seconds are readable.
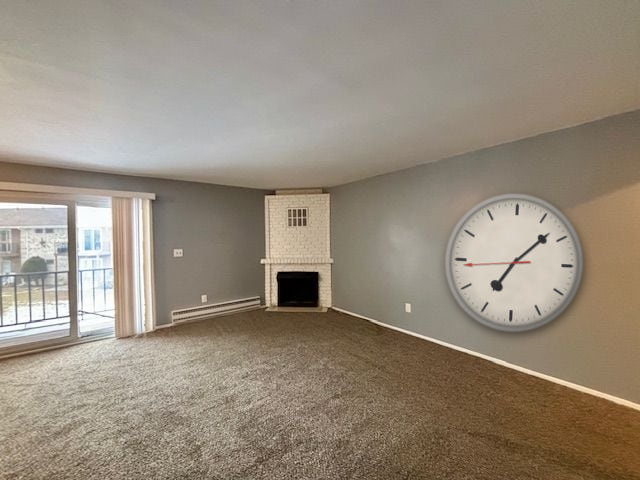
7.07.44
